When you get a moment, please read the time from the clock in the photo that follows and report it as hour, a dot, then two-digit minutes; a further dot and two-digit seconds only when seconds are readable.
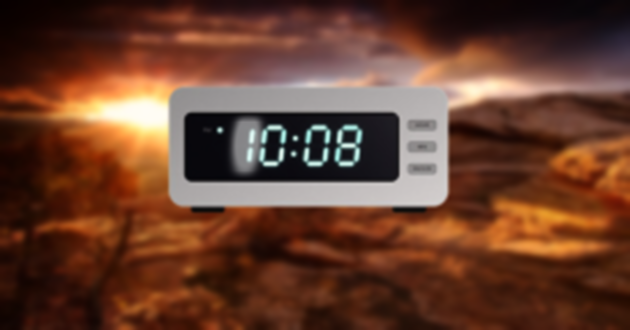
10.08
